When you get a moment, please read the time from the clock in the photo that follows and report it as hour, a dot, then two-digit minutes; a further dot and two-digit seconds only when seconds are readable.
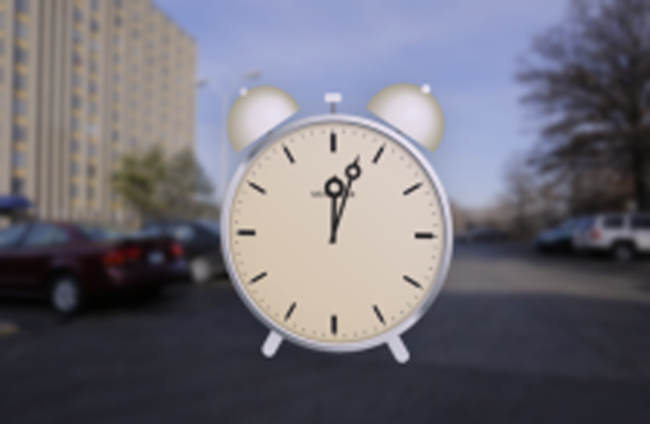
12.03
